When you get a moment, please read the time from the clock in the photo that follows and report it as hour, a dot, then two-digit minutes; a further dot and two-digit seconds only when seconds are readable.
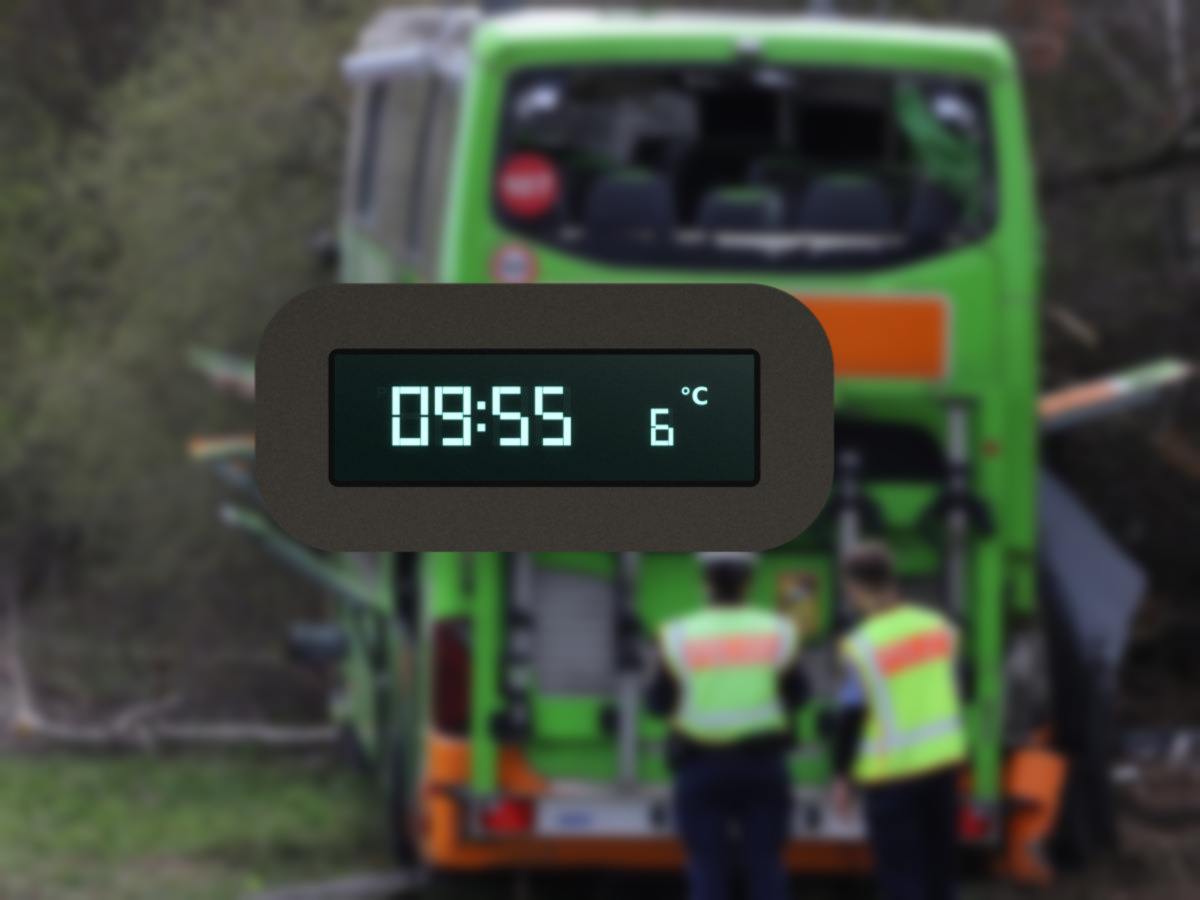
9.55
